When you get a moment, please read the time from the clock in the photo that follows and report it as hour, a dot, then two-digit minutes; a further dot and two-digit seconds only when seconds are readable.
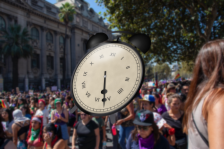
5.27
